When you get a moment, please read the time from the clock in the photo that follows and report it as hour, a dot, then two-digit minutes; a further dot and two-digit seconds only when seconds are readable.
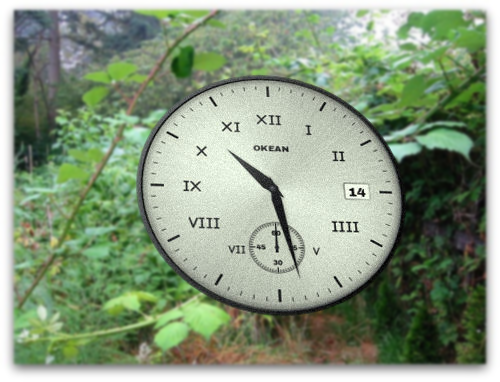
10.28
